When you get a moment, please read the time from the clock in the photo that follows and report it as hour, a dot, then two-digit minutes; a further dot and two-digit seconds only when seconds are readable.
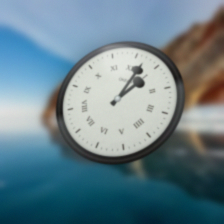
1.02
